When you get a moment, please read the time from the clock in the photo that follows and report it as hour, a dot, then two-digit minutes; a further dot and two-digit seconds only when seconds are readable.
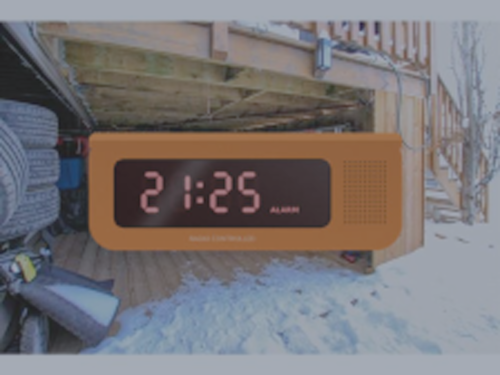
21.25
